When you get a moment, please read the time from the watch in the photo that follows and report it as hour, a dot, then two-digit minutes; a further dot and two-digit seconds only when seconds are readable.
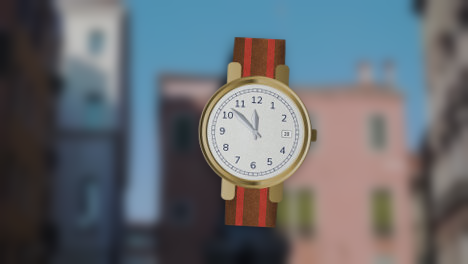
11.52
